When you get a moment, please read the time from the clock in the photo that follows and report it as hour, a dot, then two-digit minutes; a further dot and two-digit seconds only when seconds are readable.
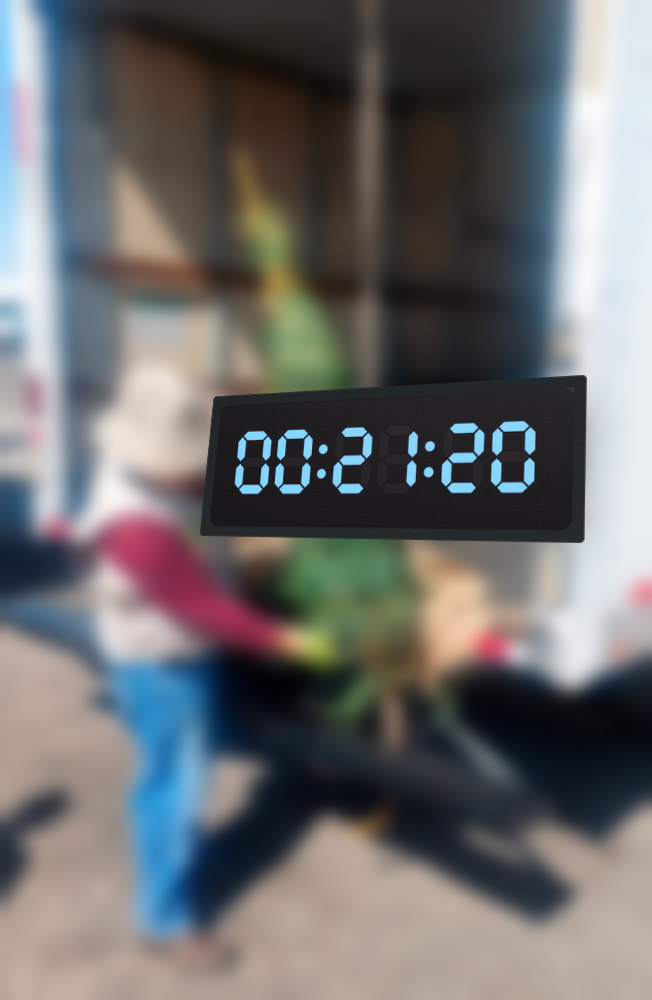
0.21.20
